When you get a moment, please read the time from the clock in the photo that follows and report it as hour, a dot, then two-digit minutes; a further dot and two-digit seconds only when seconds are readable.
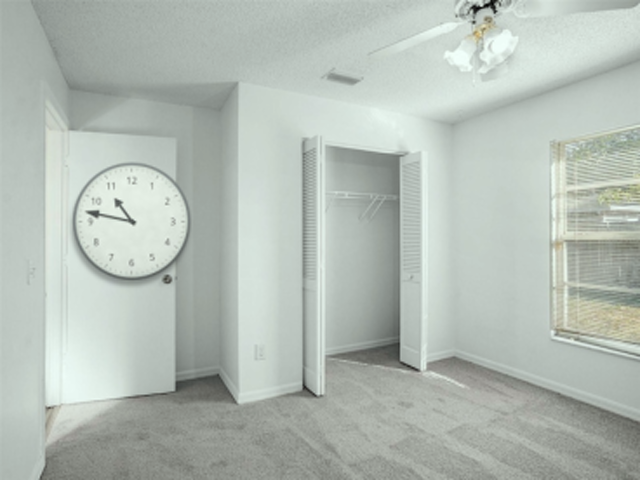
10.47
